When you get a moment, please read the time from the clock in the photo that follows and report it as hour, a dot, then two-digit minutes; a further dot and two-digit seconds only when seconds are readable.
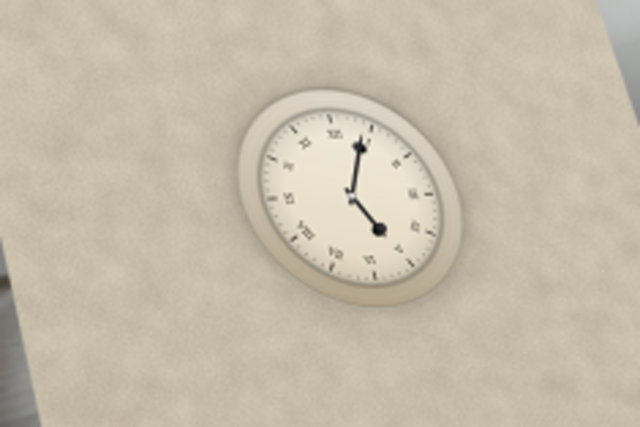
5.04
